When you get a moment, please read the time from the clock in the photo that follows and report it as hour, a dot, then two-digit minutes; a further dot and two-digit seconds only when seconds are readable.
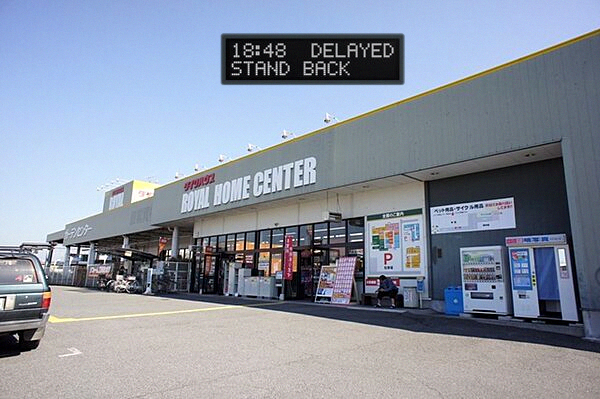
18.48
